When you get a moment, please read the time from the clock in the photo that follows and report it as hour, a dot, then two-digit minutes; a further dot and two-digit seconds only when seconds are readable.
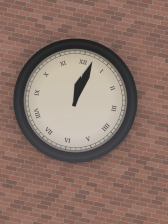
12.02
